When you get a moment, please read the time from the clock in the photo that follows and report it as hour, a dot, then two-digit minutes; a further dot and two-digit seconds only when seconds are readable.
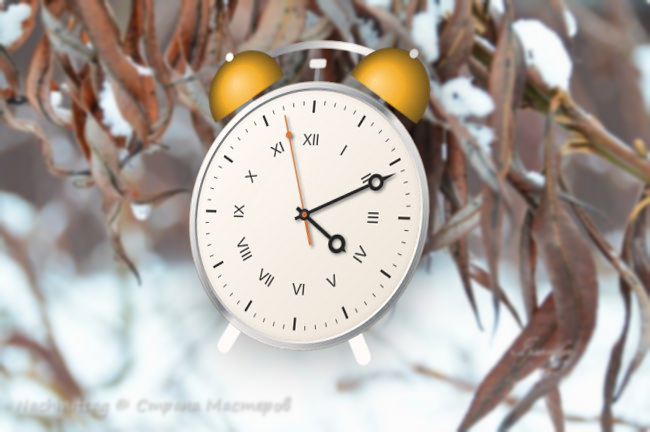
4.10.57
